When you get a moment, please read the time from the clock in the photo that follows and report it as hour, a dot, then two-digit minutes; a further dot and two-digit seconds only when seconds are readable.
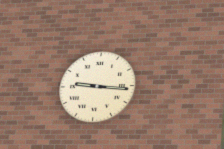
9.16
